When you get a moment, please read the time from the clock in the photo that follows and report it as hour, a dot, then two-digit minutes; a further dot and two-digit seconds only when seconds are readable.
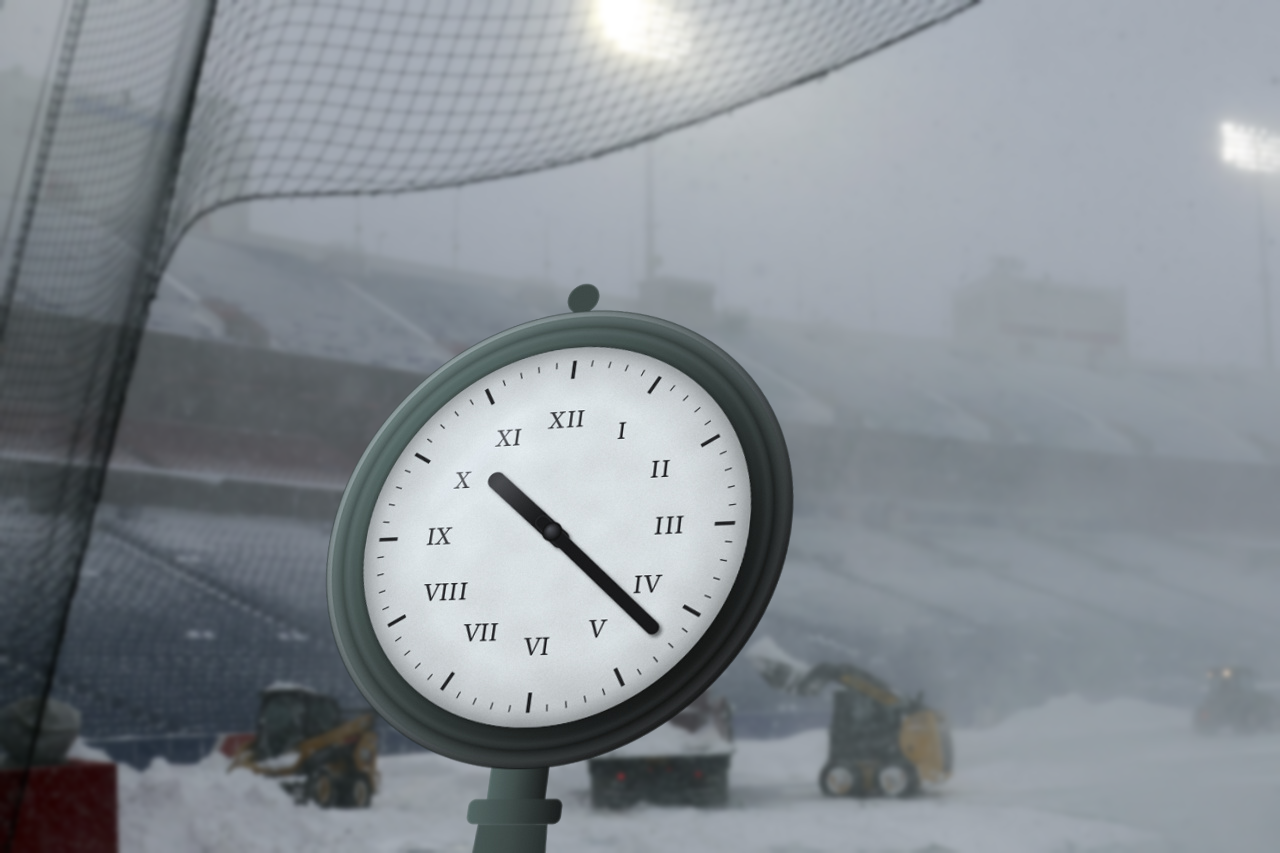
10.22
